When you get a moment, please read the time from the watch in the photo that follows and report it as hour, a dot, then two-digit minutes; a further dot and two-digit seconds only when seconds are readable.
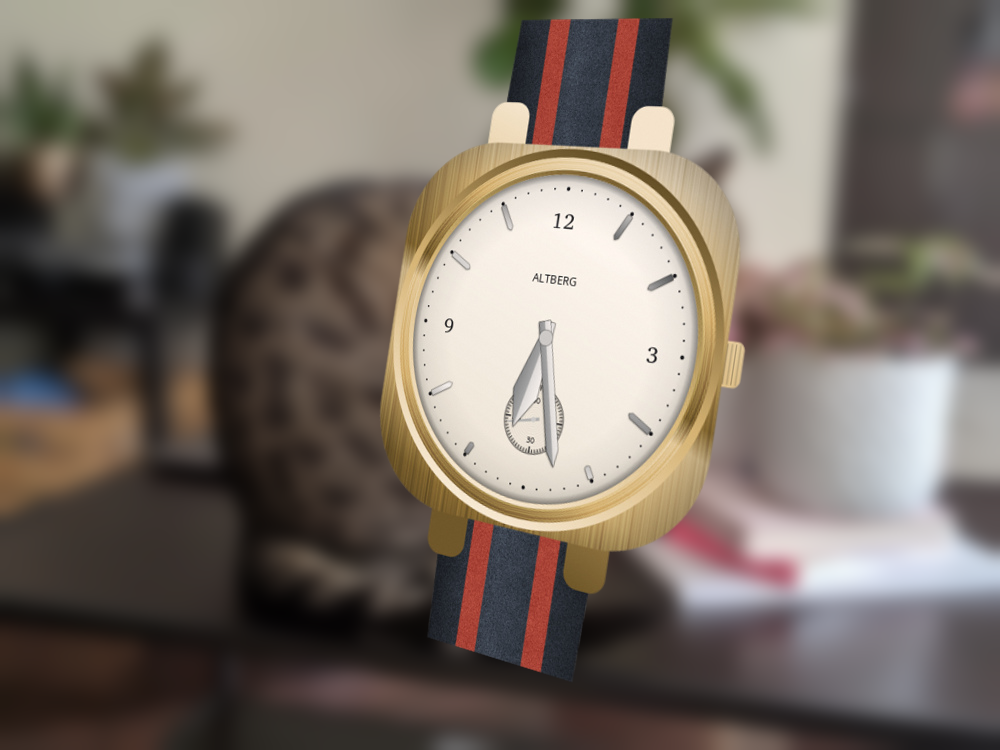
6.27.43
